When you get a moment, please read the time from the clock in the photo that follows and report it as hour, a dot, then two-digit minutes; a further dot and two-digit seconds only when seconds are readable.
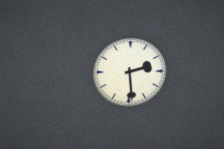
2.29
